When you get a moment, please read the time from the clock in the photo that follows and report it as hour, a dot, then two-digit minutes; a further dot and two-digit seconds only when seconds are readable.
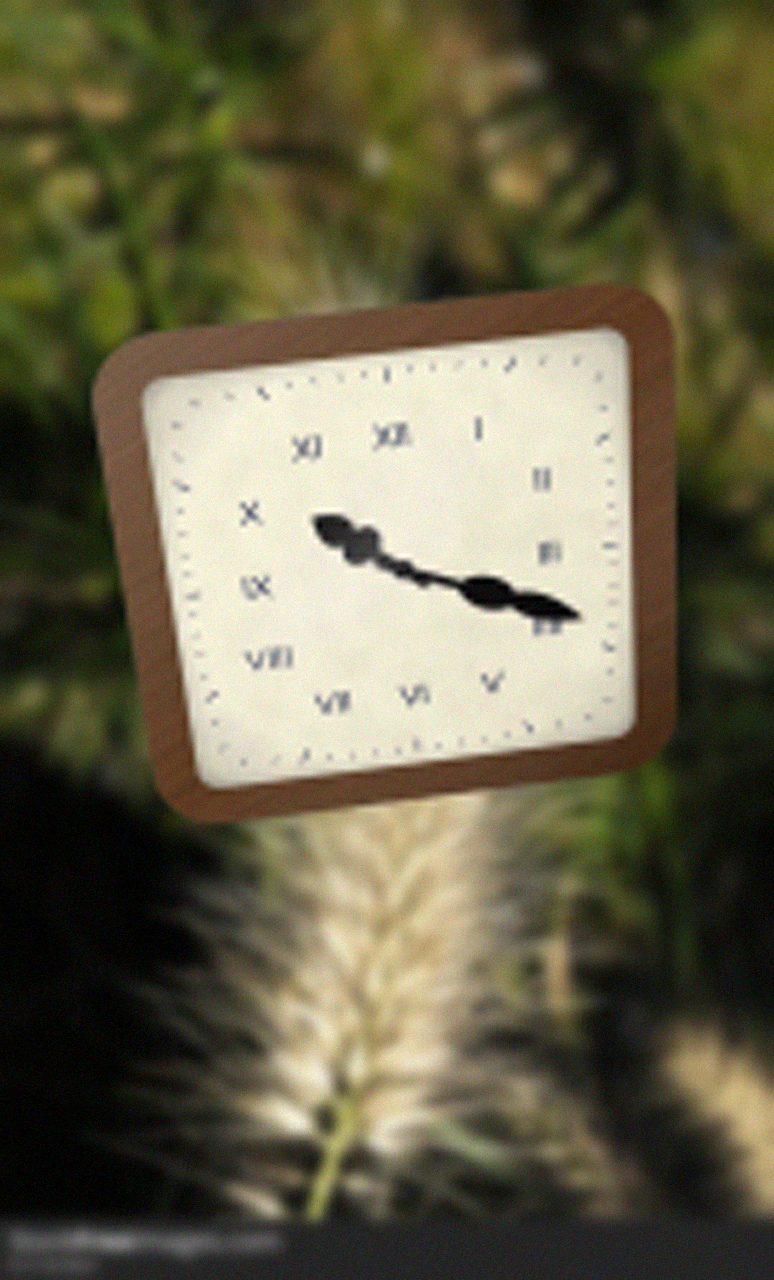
10.19
